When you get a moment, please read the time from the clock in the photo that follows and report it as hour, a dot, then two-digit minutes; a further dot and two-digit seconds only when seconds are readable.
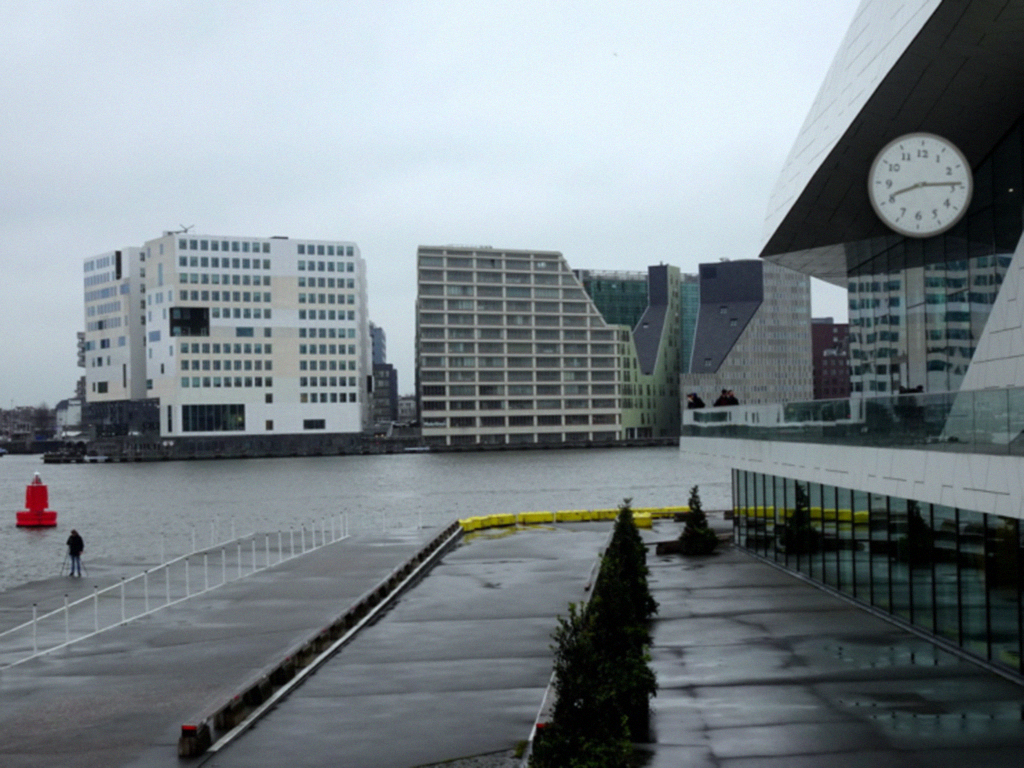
8.14
